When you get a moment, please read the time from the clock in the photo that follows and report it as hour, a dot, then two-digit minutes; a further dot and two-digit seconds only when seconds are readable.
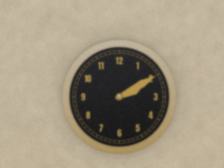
2.10
